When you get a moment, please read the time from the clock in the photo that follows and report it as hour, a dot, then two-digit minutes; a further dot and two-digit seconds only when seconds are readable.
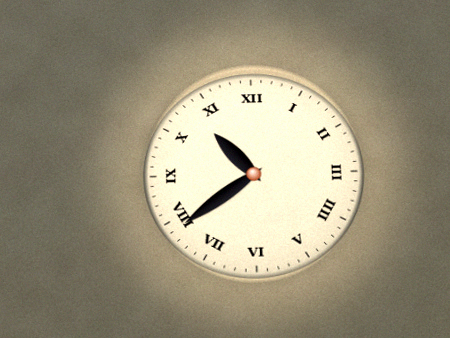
10.39
